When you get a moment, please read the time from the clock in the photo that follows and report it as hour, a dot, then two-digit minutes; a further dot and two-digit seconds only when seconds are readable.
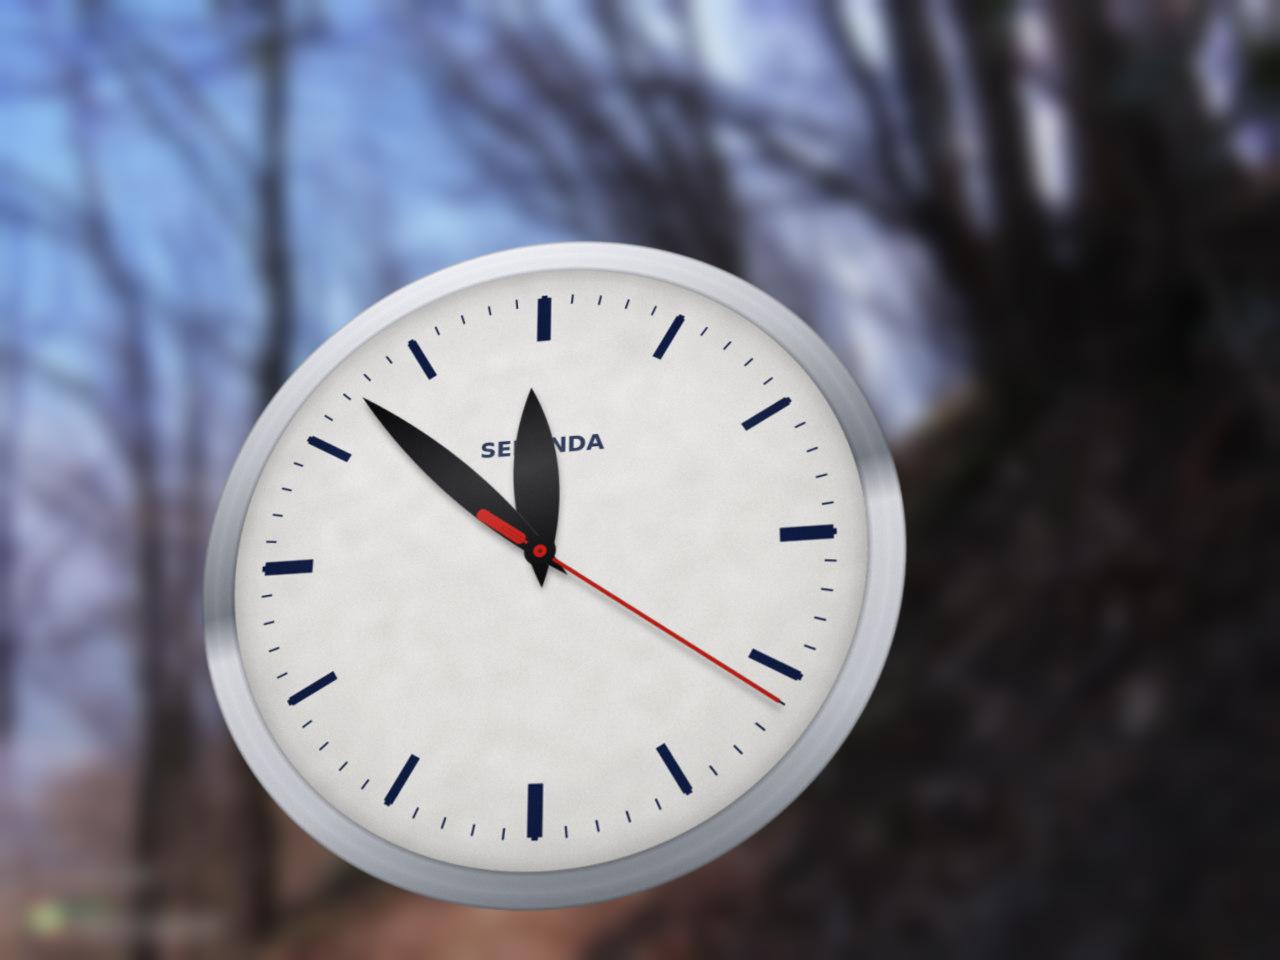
11.52.21
